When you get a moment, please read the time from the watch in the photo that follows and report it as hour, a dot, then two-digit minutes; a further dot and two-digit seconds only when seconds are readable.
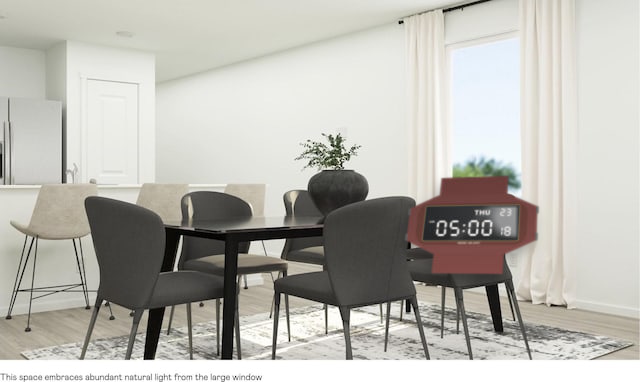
5.00.18
